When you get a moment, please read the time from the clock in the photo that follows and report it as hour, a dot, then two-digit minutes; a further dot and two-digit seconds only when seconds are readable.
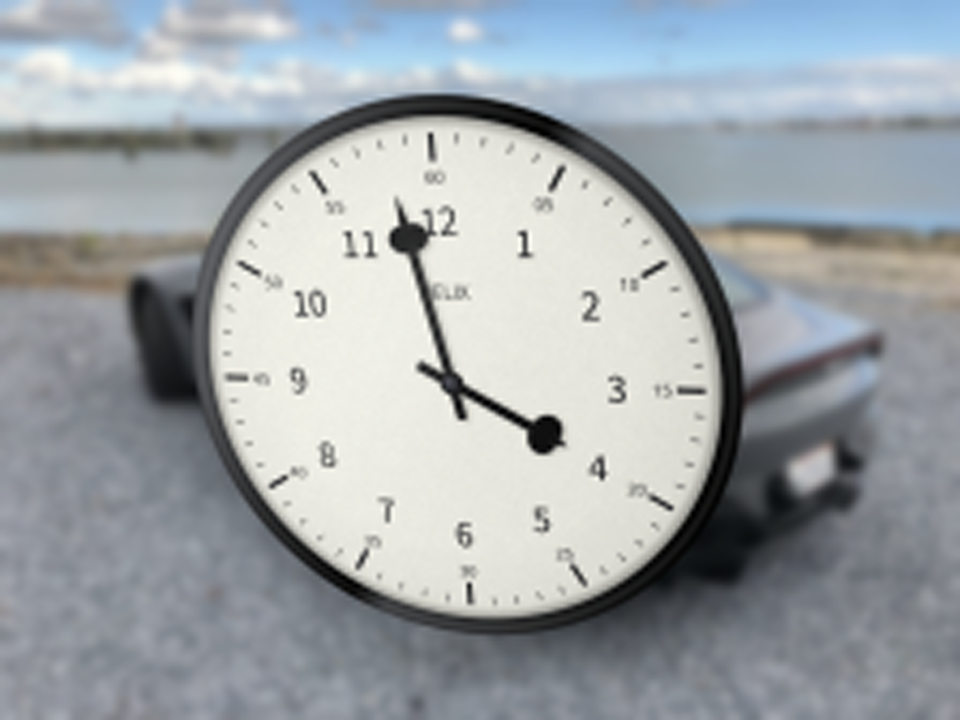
3.58
